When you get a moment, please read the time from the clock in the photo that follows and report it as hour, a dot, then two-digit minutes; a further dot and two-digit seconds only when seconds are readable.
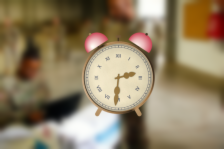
2.31
